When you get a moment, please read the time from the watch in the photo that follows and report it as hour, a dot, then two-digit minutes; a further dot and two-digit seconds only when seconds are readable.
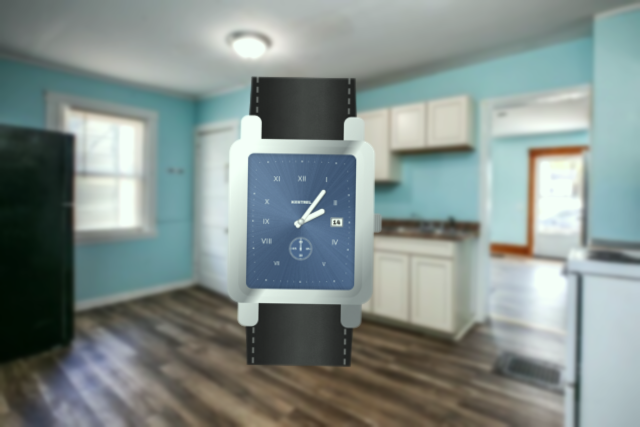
2.06
